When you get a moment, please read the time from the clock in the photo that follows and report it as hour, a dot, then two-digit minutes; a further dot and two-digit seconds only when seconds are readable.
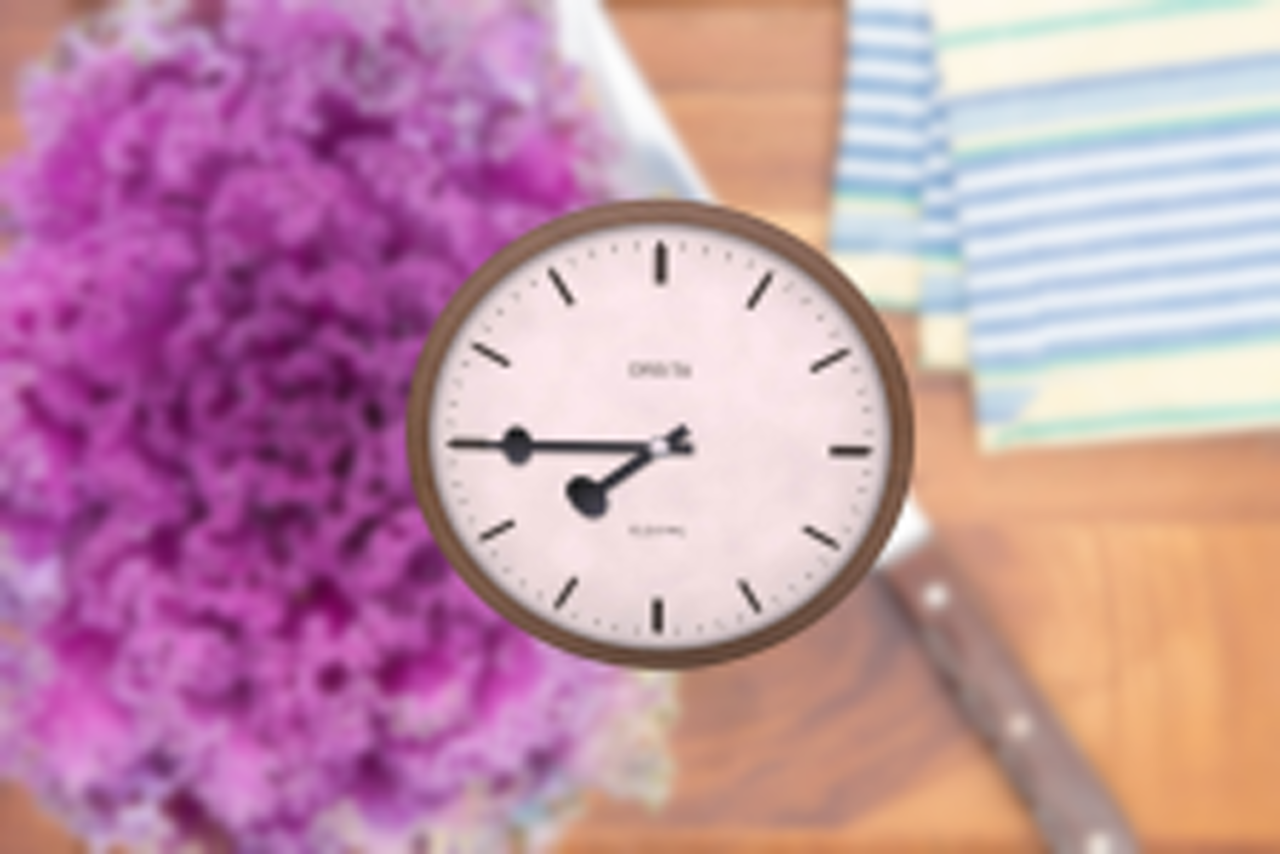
7.45
